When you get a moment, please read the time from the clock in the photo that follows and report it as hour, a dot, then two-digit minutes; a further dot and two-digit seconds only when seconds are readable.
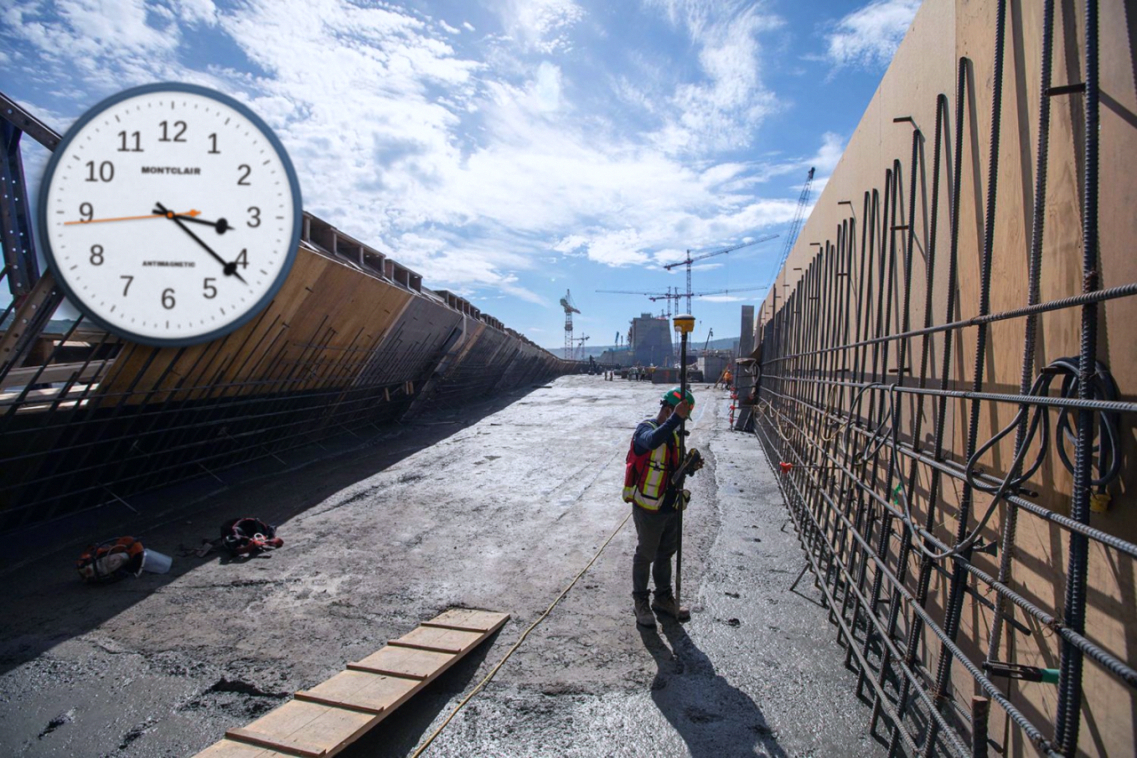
3.21.44
